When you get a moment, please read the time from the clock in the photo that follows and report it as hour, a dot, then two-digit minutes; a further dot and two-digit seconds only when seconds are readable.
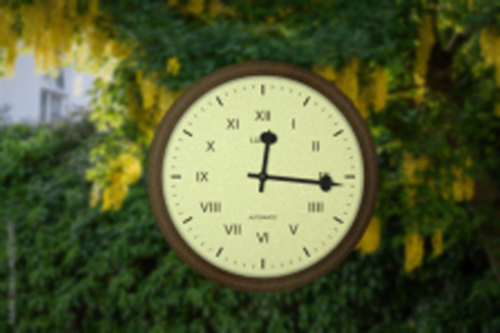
12.16
